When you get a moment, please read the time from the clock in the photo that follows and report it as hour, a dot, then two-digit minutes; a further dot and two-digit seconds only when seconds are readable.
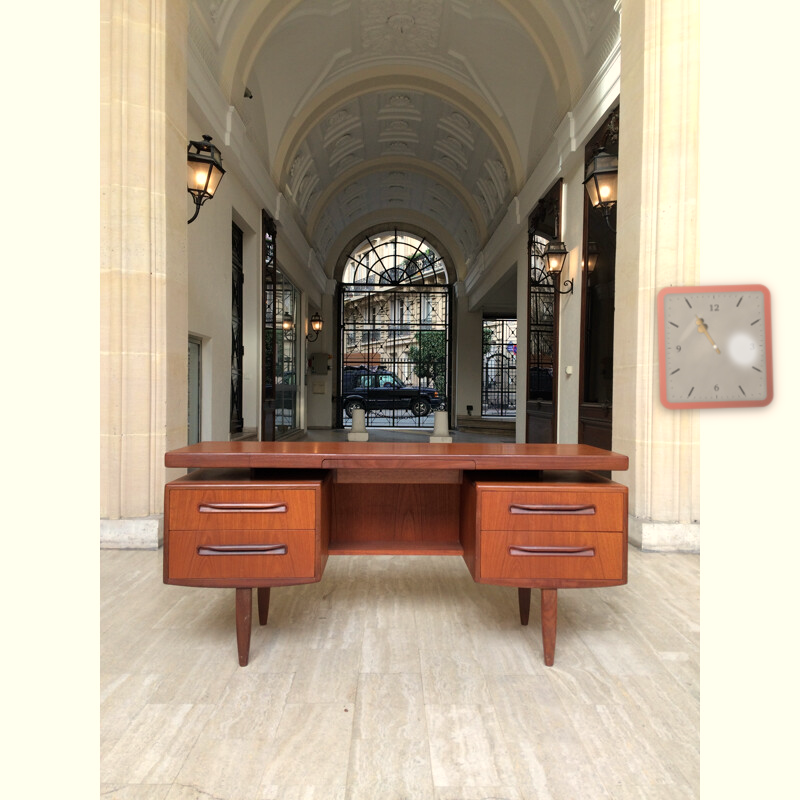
10.55
